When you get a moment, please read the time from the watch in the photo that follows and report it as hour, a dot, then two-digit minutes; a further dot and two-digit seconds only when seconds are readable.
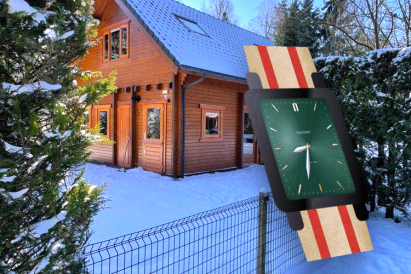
8.33
